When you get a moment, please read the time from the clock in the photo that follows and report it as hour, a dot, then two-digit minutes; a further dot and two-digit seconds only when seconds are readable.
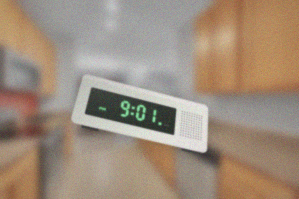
9.01
